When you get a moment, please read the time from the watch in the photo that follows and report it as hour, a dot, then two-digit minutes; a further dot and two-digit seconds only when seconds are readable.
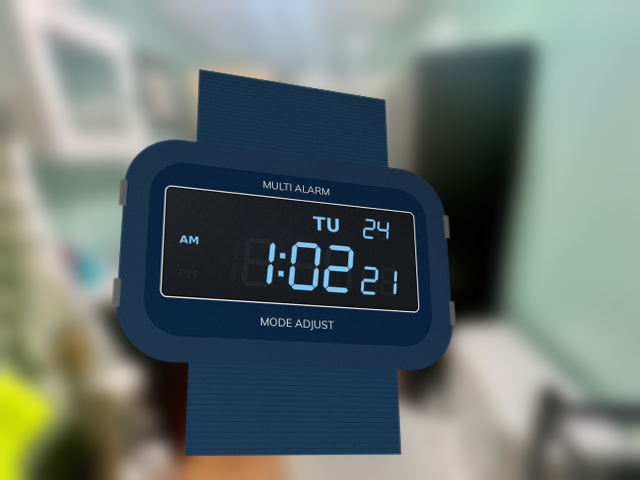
1.02.21
